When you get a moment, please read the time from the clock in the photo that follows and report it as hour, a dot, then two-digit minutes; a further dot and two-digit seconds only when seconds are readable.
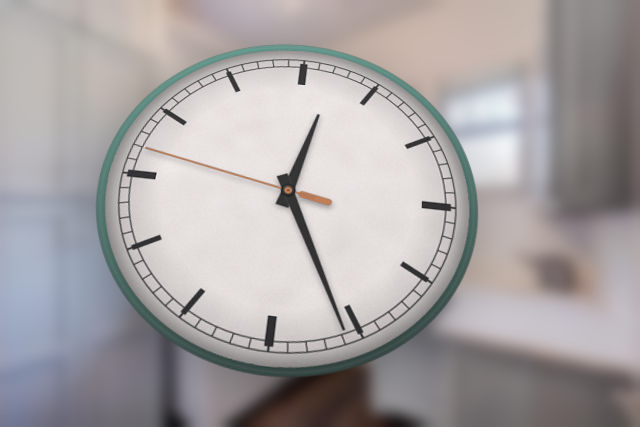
12.25.47
